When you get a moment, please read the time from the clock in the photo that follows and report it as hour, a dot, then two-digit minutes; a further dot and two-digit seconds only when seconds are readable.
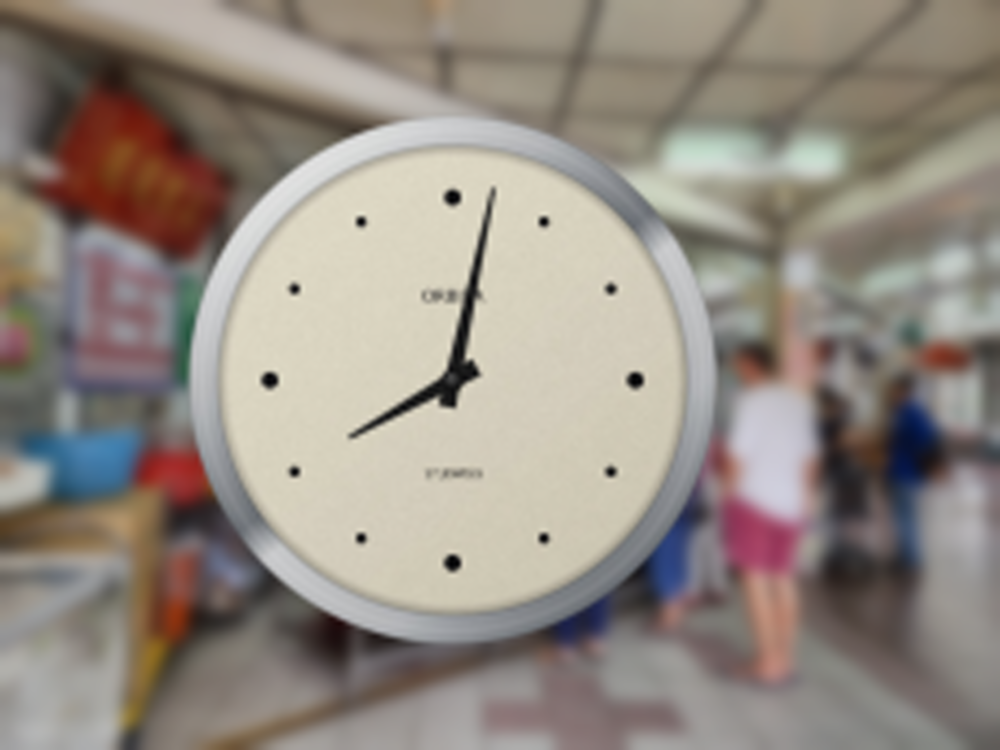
8.02
